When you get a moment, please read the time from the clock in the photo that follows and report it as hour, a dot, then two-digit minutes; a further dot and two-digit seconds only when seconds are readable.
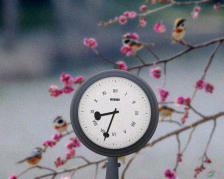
8.33
